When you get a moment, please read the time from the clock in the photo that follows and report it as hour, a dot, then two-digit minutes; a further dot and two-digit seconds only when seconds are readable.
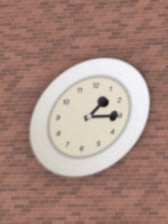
1.15
